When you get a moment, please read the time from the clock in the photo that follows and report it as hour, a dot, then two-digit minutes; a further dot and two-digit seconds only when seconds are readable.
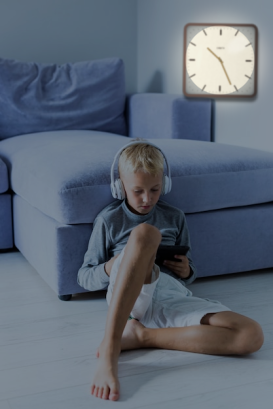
10.26
